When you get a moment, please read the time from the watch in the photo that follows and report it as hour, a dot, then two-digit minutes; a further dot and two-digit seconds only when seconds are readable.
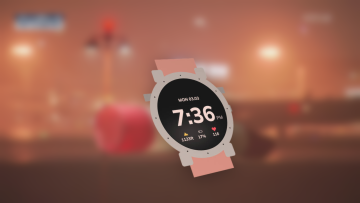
7.36
